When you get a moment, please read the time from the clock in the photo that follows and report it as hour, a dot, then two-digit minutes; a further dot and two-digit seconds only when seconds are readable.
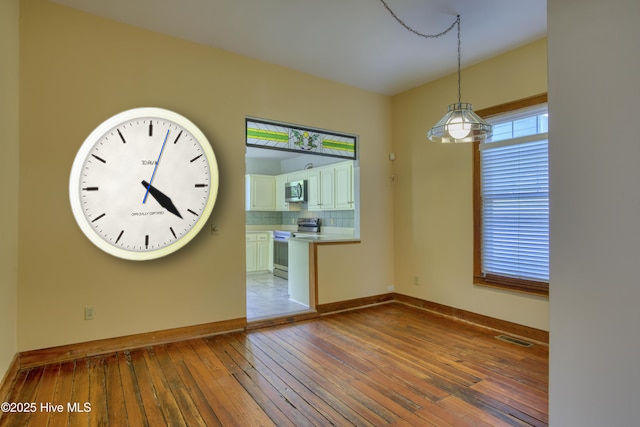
4.22.03
